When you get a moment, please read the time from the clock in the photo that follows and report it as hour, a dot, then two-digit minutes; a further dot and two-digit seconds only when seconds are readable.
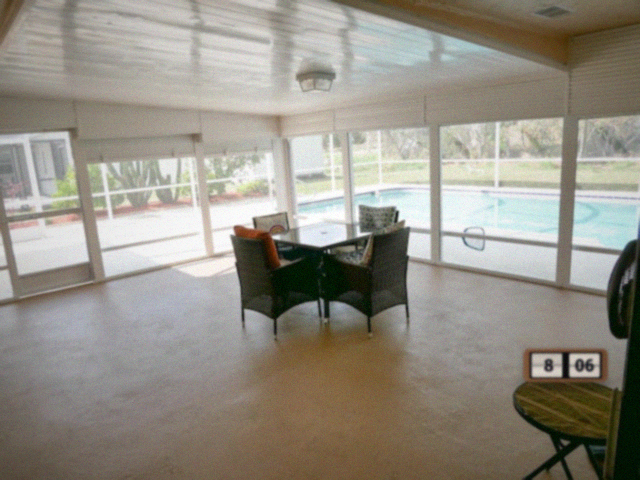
8.06
